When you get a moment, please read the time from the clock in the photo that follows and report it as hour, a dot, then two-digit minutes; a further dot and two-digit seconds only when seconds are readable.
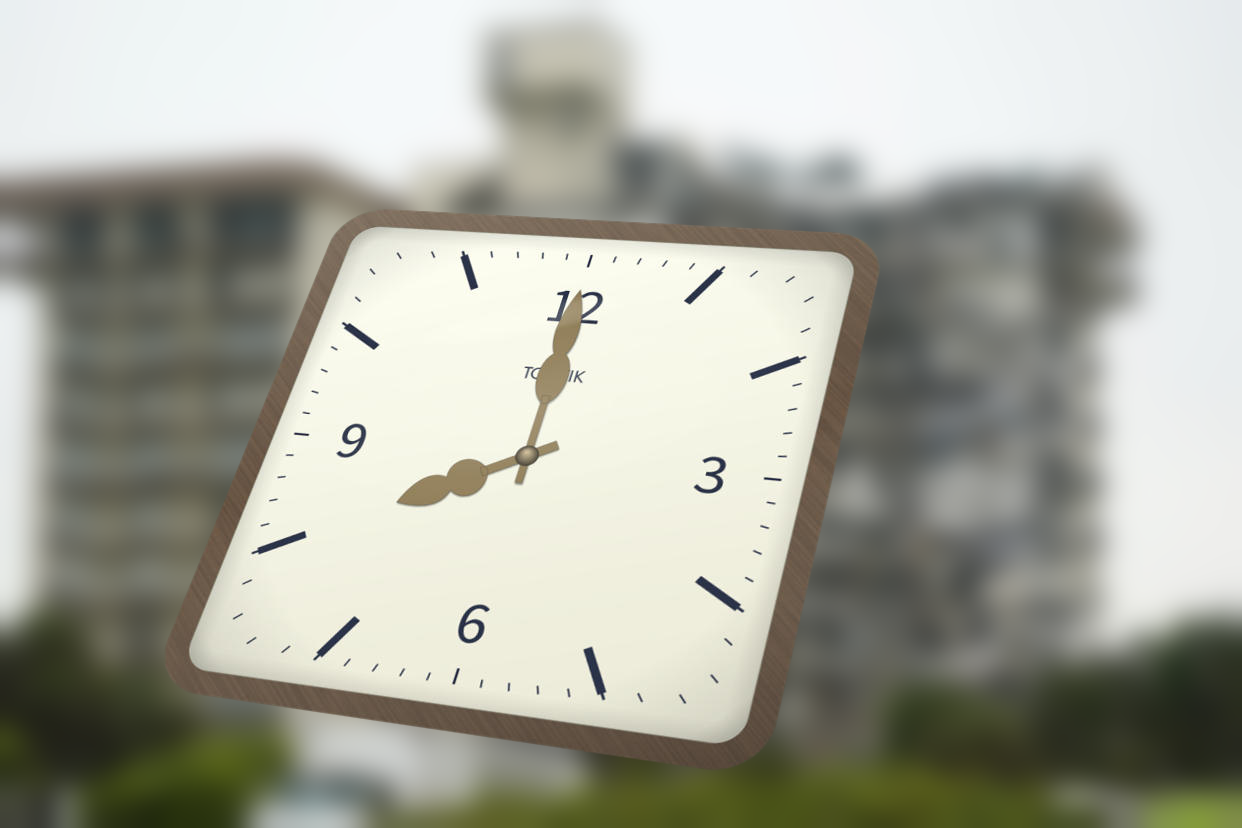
8.00
